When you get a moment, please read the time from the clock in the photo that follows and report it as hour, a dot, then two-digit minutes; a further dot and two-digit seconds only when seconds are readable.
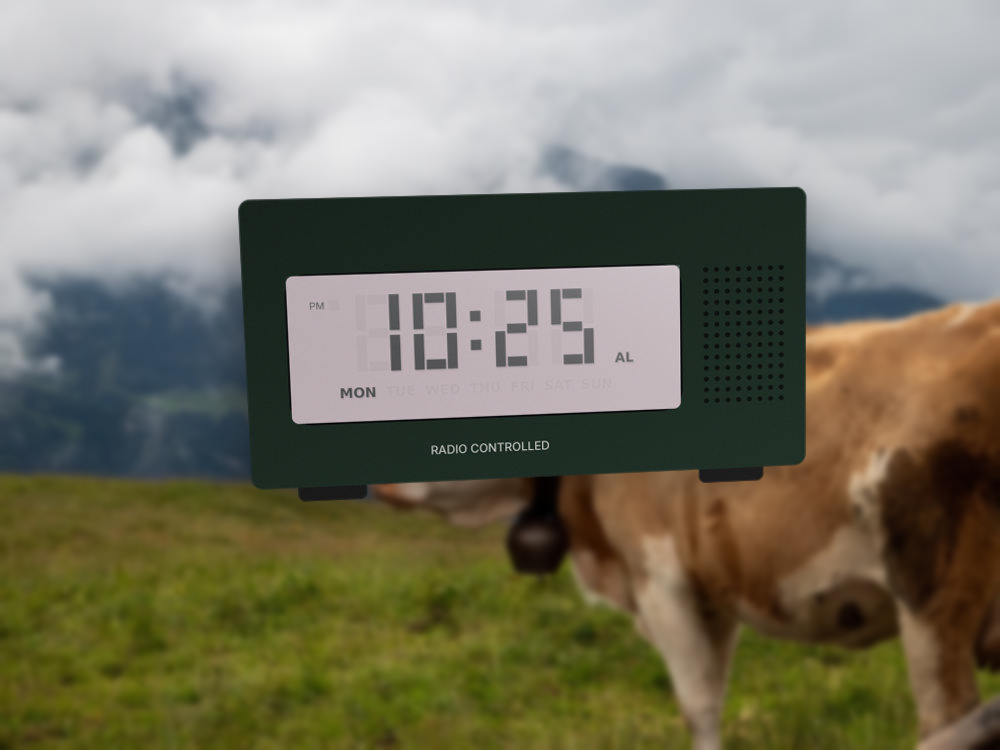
10.25
